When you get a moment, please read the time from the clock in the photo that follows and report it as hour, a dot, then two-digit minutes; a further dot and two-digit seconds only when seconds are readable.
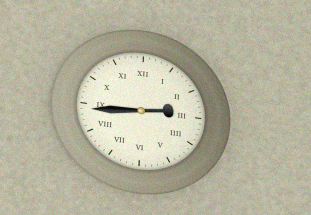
2.44
